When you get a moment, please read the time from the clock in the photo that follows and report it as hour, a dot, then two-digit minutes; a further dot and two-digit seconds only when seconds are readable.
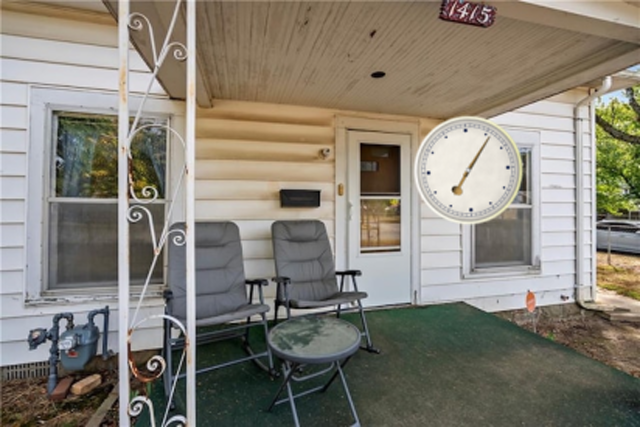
7.06
